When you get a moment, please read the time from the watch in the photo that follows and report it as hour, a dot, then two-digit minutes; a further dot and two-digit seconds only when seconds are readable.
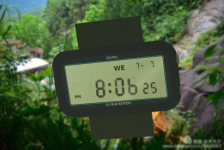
8.06.25
